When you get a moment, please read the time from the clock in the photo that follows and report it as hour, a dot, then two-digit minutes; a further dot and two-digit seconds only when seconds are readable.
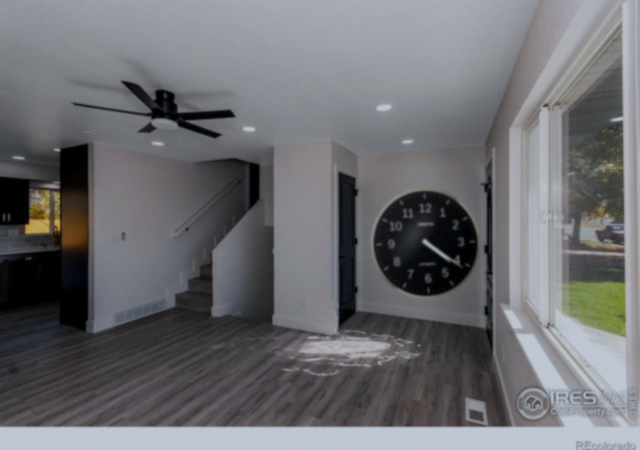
4.21
